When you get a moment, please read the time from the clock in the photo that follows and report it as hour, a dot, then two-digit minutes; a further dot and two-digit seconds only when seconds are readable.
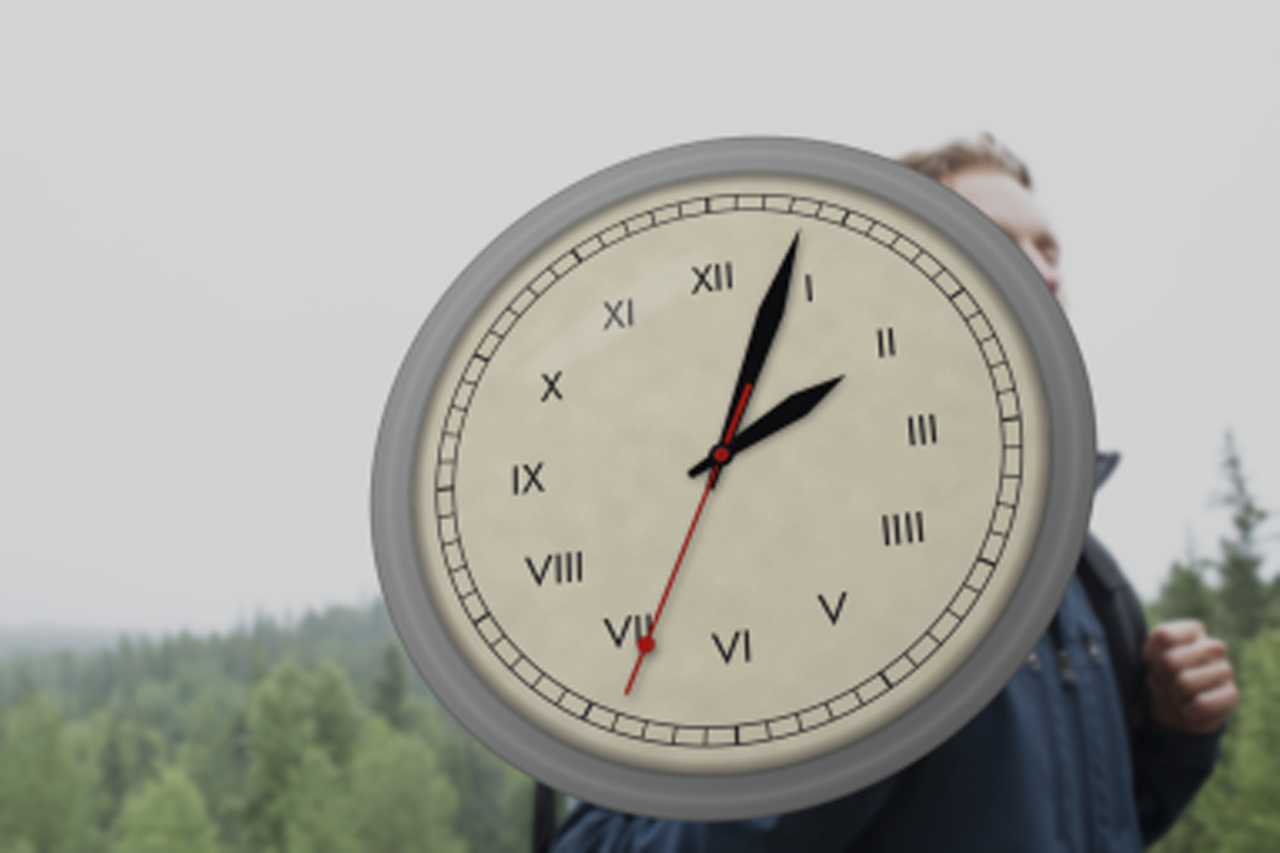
2.03.34
